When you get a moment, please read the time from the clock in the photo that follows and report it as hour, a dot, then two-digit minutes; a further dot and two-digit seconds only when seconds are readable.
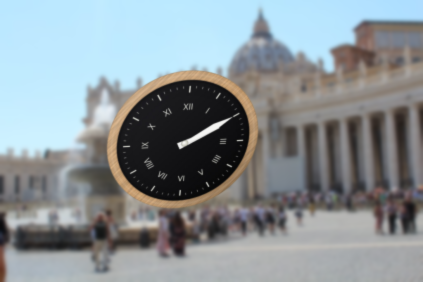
2.10
